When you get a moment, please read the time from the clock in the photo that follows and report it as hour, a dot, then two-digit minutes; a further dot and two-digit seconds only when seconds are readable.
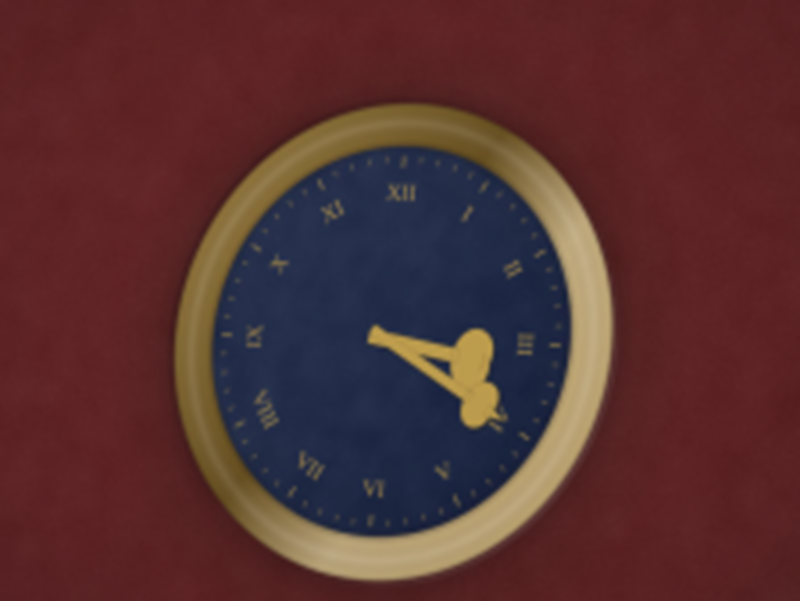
3.20
